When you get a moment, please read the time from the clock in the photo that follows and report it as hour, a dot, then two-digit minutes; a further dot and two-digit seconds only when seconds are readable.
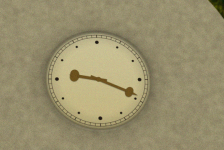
9.19
